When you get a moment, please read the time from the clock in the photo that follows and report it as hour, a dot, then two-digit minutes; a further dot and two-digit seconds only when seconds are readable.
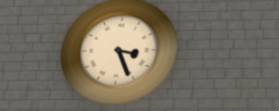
3.26
